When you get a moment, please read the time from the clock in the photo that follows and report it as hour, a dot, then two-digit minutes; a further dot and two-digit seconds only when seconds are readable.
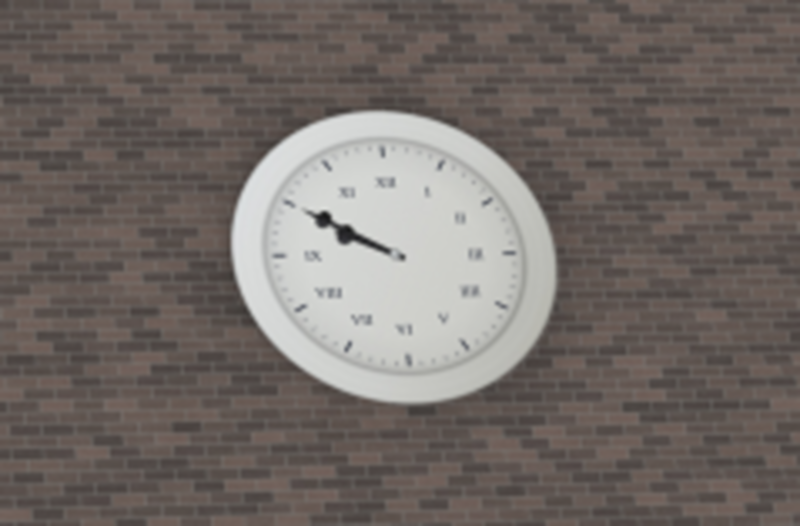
9.50
